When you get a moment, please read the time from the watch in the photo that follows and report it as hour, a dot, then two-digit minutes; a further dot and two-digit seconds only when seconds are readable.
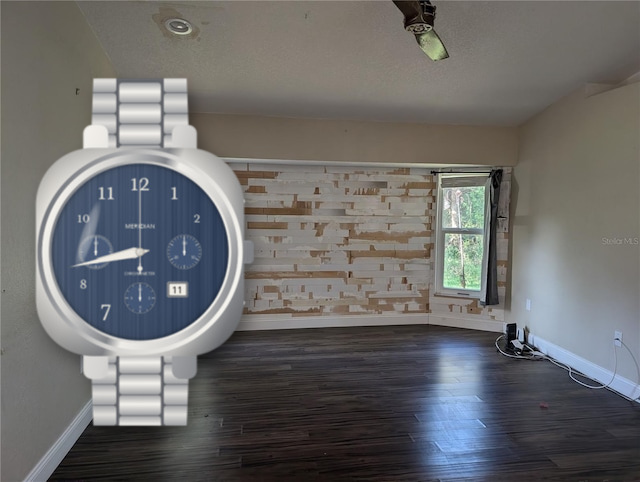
8.43
